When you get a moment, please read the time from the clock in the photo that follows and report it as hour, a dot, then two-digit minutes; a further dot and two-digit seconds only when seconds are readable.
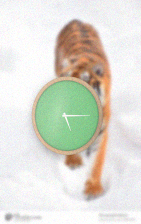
5.15
